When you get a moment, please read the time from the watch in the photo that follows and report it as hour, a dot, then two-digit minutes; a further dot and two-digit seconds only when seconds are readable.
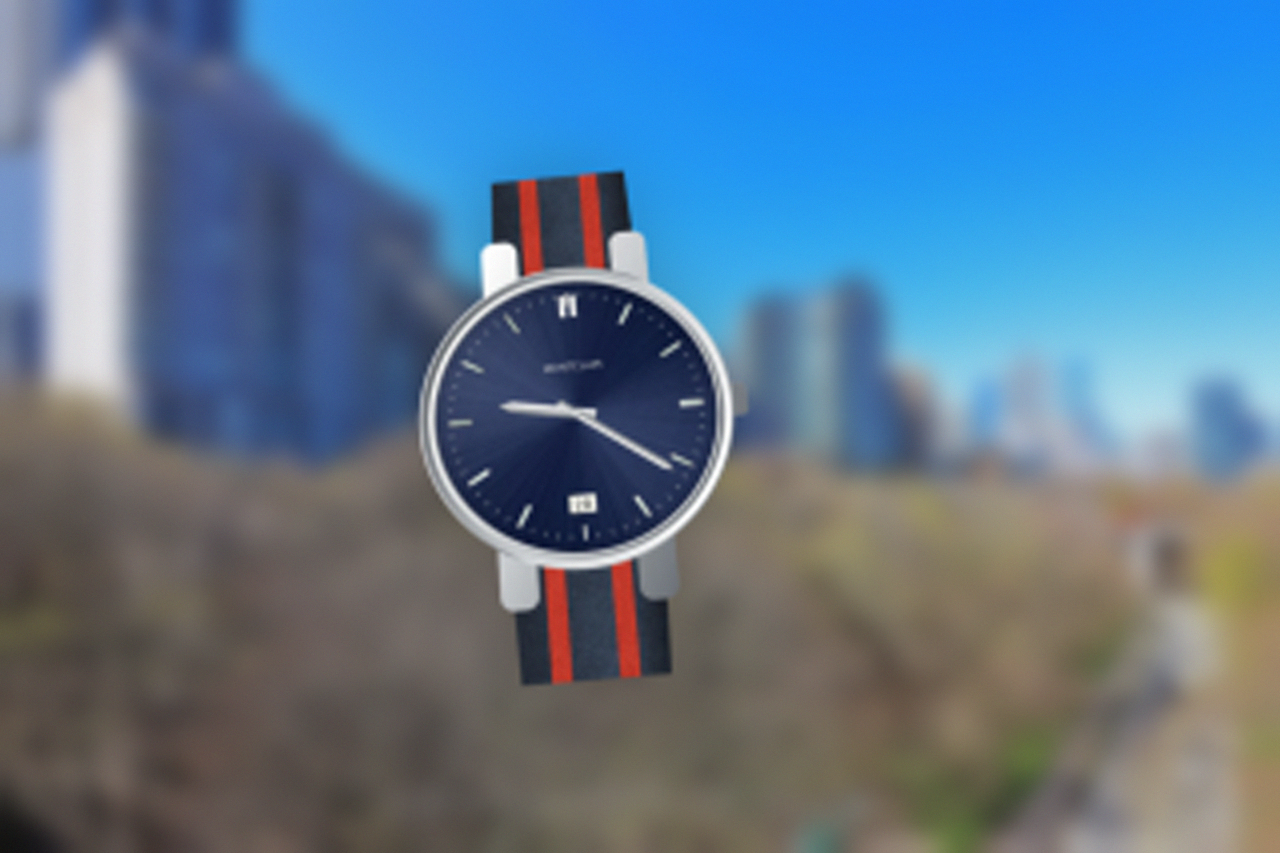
9.21
